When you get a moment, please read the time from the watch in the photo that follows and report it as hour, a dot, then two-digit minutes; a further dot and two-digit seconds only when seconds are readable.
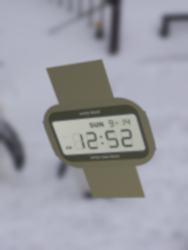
12.52
